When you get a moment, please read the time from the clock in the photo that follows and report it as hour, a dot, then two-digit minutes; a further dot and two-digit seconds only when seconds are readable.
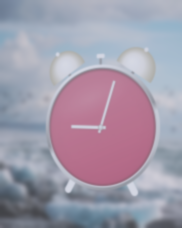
9.03
